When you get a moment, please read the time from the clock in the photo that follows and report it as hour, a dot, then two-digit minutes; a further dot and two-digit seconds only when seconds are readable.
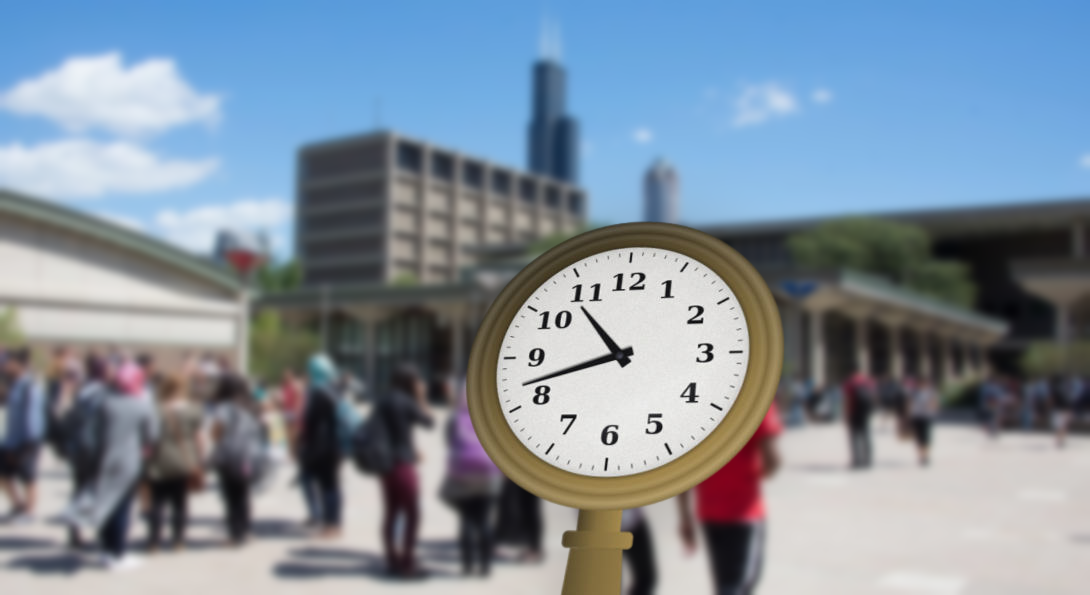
10.42
